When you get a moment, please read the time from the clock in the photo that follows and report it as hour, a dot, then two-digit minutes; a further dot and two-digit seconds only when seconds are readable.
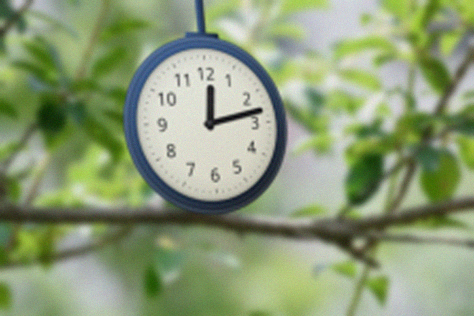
12.13
